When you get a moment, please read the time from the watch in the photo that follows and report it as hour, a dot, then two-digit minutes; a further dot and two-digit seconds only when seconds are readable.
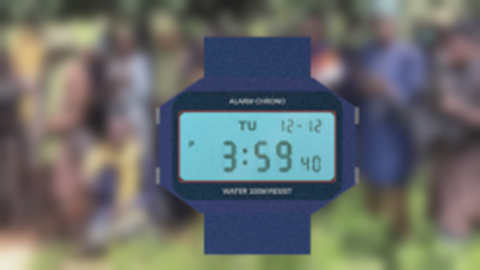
3.59.40
